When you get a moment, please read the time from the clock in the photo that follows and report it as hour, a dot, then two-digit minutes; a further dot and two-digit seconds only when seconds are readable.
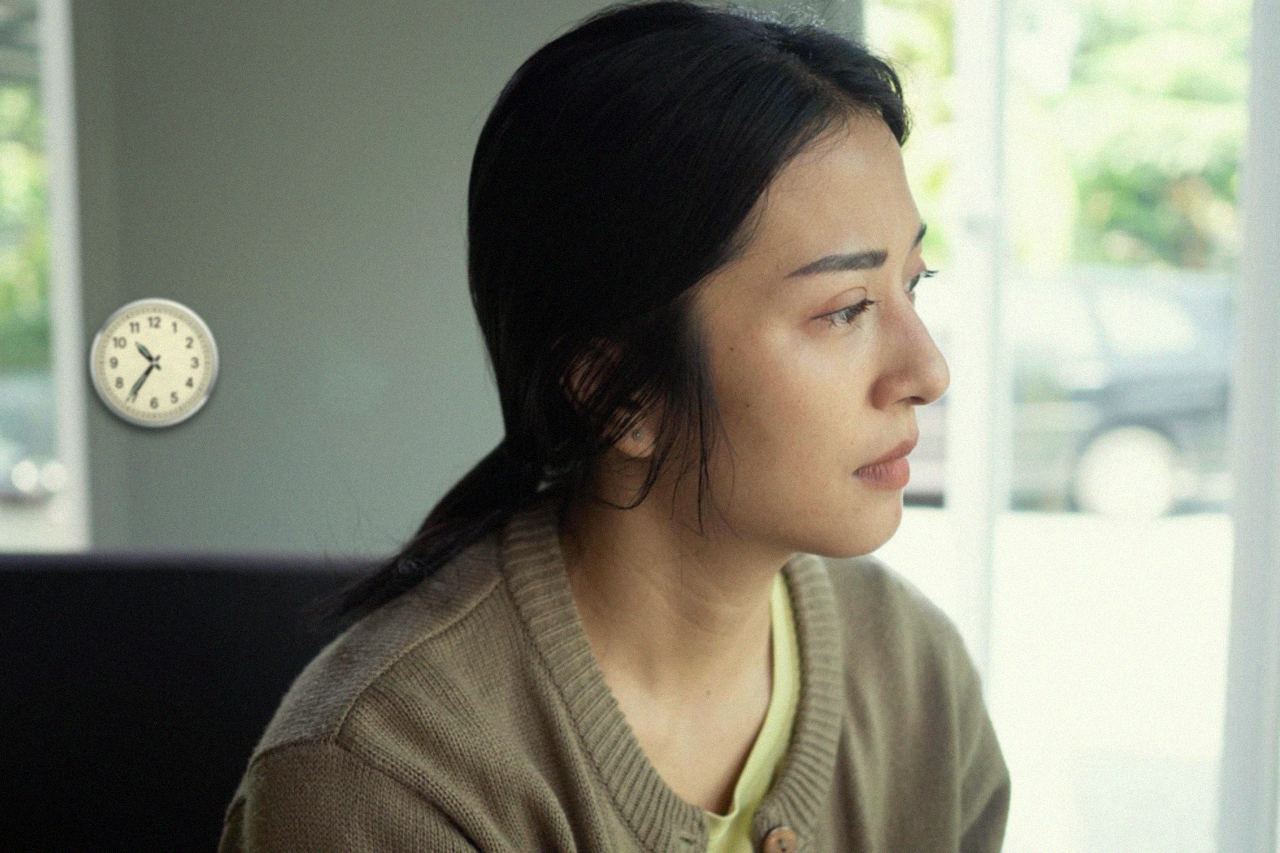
10.36
